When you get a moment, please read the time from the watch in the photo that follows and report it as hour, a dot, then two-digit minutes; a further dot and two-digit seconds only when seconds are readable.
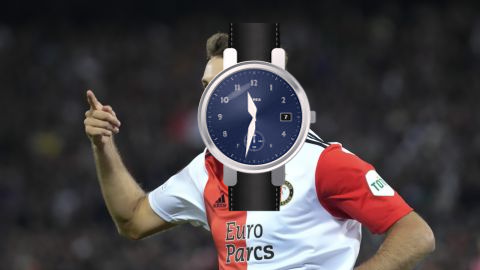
11.32
